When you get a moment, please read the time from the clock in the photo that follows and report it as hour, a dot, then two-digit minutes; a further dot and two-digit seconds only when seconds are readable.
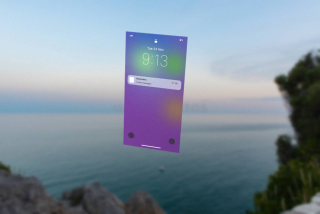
9.13
